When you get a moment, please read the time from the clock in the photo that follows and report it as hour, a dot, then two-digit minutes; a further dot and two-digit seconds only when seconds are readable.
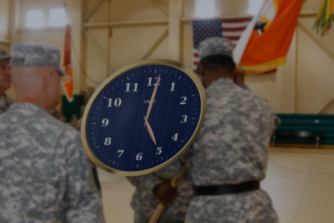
5.01
